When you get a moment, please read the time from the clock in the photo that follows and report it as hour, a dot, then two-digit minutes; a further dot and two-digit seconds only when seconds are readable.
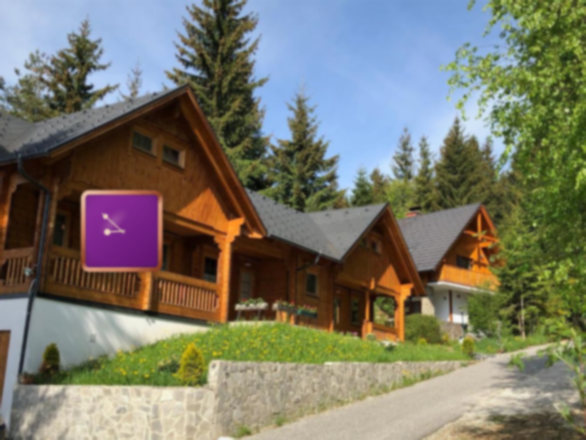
8.52
